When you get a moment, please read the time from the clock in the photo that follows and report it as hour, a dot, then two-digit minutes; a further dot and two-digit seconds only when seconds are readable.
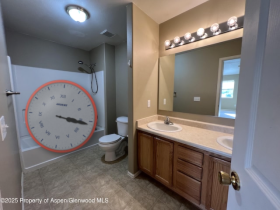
3.16
